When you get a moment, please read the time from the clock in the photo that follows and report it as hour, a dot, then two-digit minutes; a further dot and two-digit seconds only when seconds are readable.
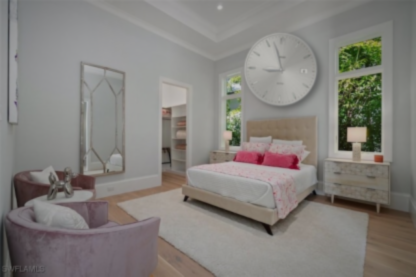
8.57
